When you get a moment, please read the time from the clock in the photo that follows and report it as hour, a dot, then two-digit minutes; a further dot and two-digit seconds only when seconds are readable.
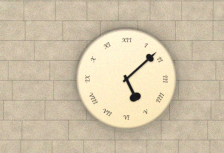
5.08
